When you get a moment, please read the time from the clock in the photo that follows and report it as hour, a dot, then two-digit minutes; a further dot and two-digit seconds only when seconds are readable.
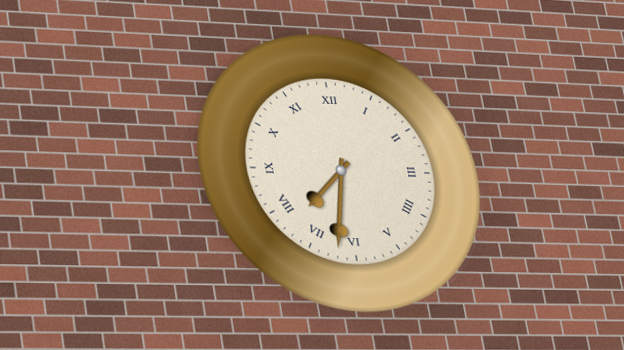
7.32
